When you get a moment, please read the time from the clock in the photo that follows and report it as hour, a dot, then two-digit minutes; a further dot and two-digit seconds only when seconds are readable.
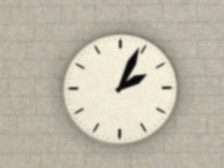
2.04
